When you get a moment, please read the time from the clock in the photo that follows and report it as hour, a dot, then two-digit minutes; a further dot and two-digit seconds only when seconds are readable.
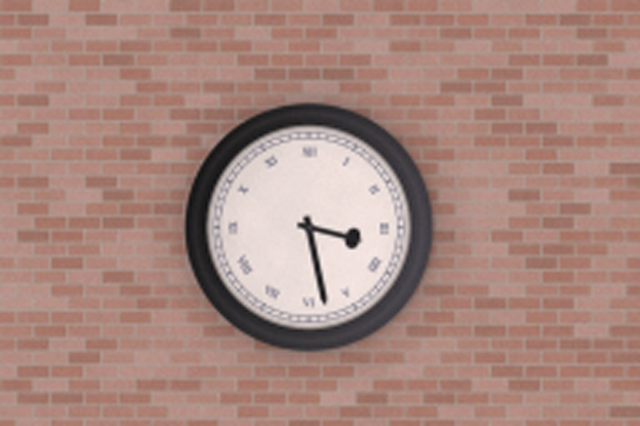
3.28
